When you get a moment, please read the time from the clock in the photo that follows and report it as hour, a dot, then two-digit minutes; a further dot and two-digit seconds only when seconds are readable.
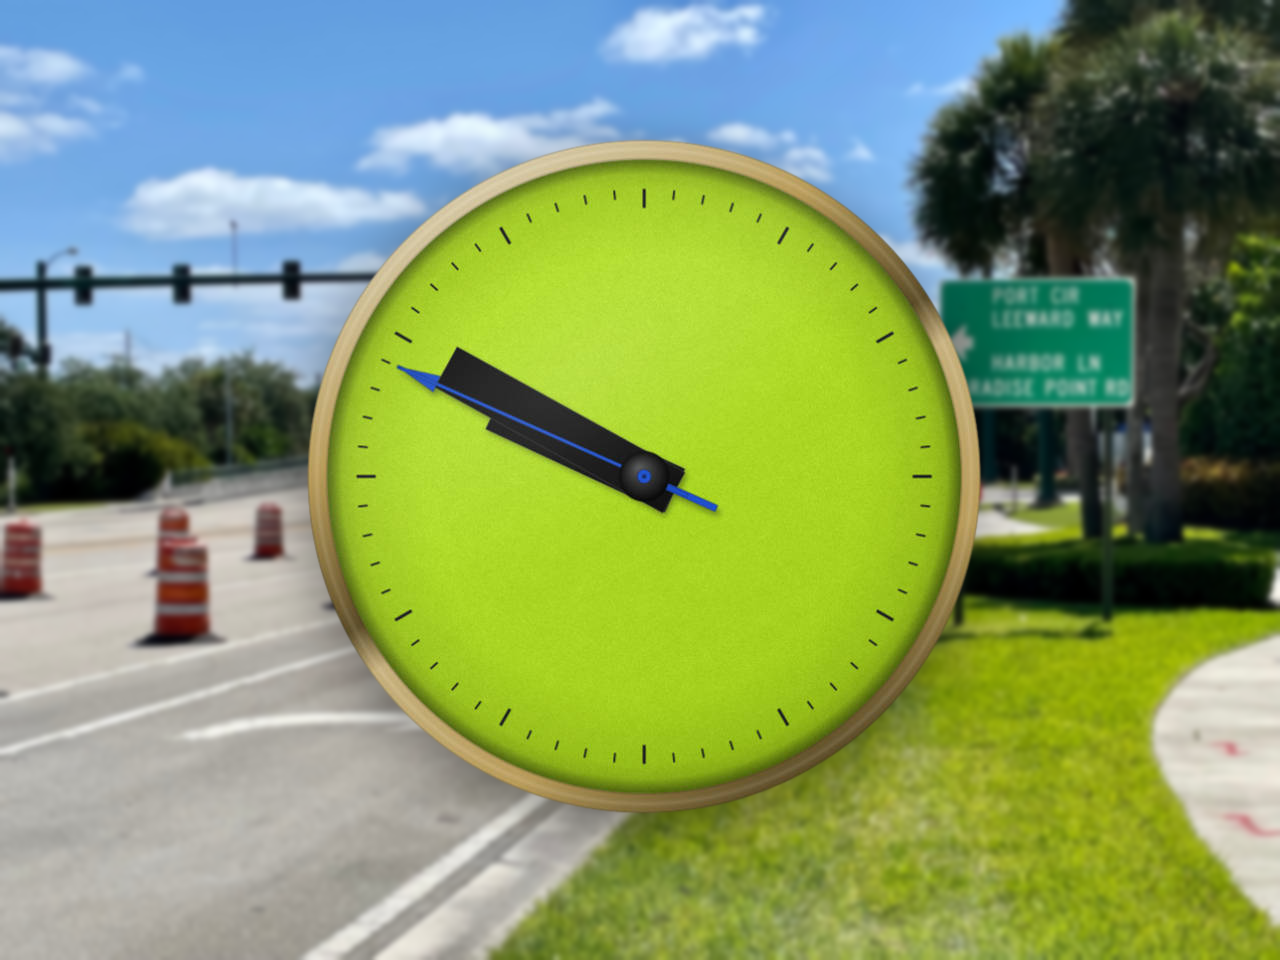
9.49.49
